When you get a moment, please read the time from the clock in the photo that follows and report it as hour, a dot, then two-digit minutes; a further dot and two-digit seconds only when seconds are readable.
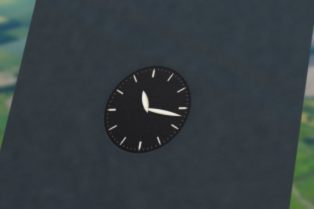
11.17
